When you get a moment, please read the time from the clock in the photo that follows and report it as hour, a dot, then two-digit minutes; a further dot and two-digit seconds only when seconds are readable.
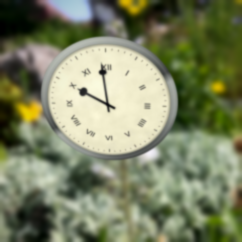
9.59
